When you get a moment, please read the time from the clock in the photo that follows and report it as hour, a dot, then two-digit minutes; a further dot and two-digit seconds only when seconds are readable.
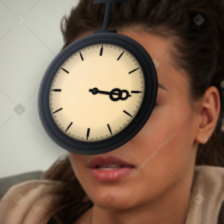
3.16
